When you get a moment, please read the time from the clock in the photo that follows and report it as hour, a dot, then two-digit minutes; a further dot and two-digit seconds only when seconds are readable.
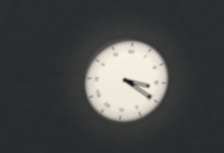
3.20
